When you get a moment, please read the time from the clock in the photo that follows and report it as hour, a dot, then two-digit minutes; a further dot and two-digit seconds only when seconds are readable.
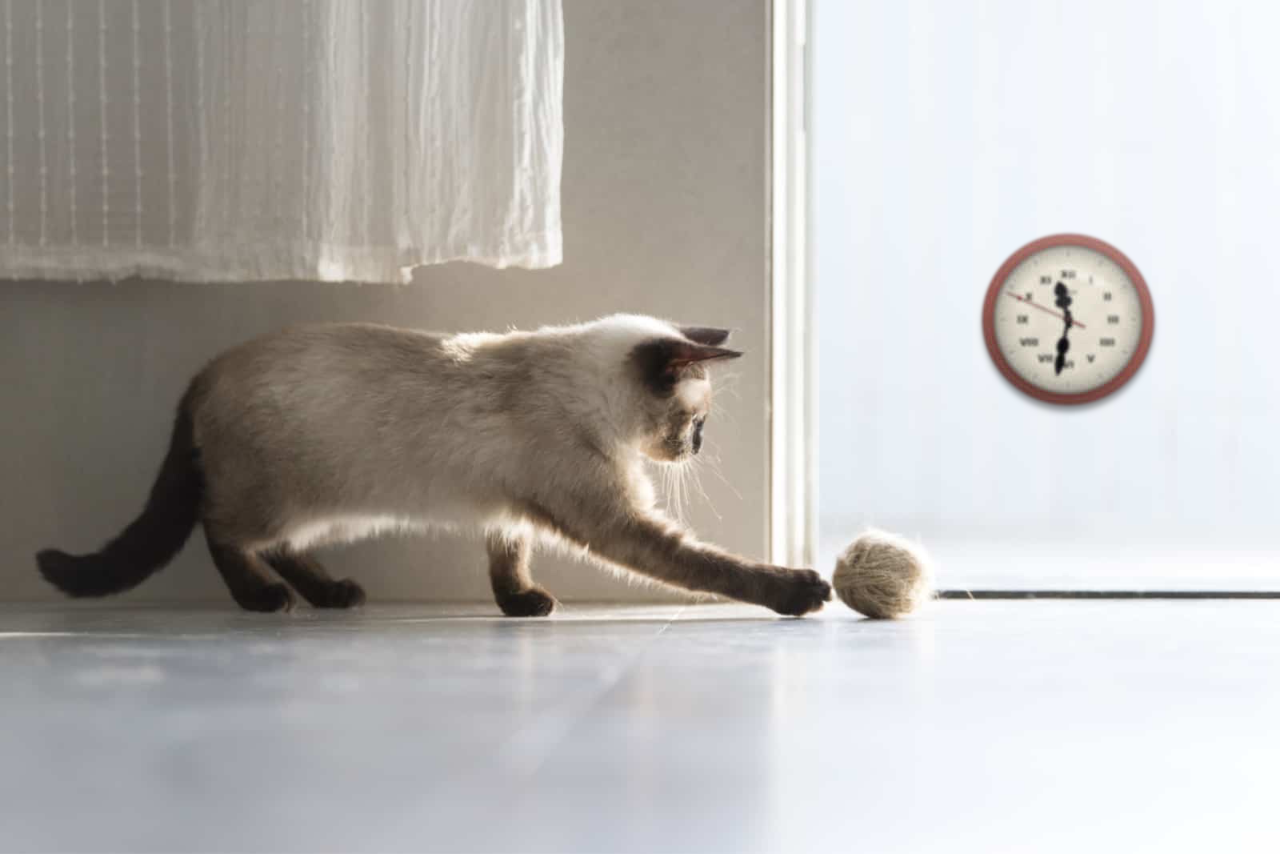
11.31.49
